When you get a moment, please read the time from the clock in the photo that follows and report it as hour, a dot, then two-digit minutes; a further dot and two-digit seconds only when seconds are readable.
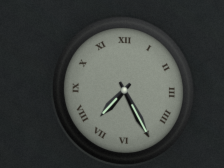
7.25
